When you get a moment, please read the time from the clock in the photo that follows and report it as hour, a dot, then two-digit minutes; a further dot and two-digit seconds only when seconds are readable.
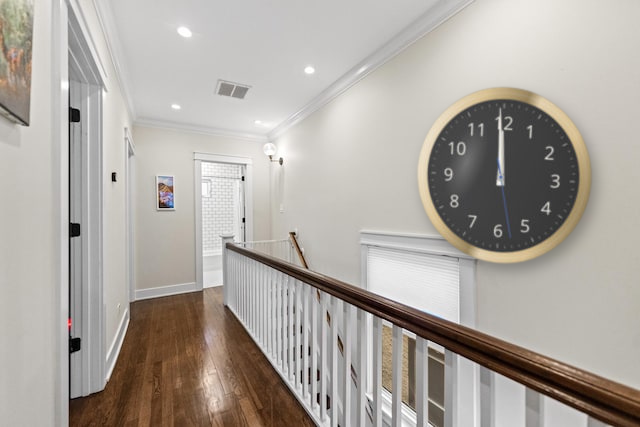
11.59.28
